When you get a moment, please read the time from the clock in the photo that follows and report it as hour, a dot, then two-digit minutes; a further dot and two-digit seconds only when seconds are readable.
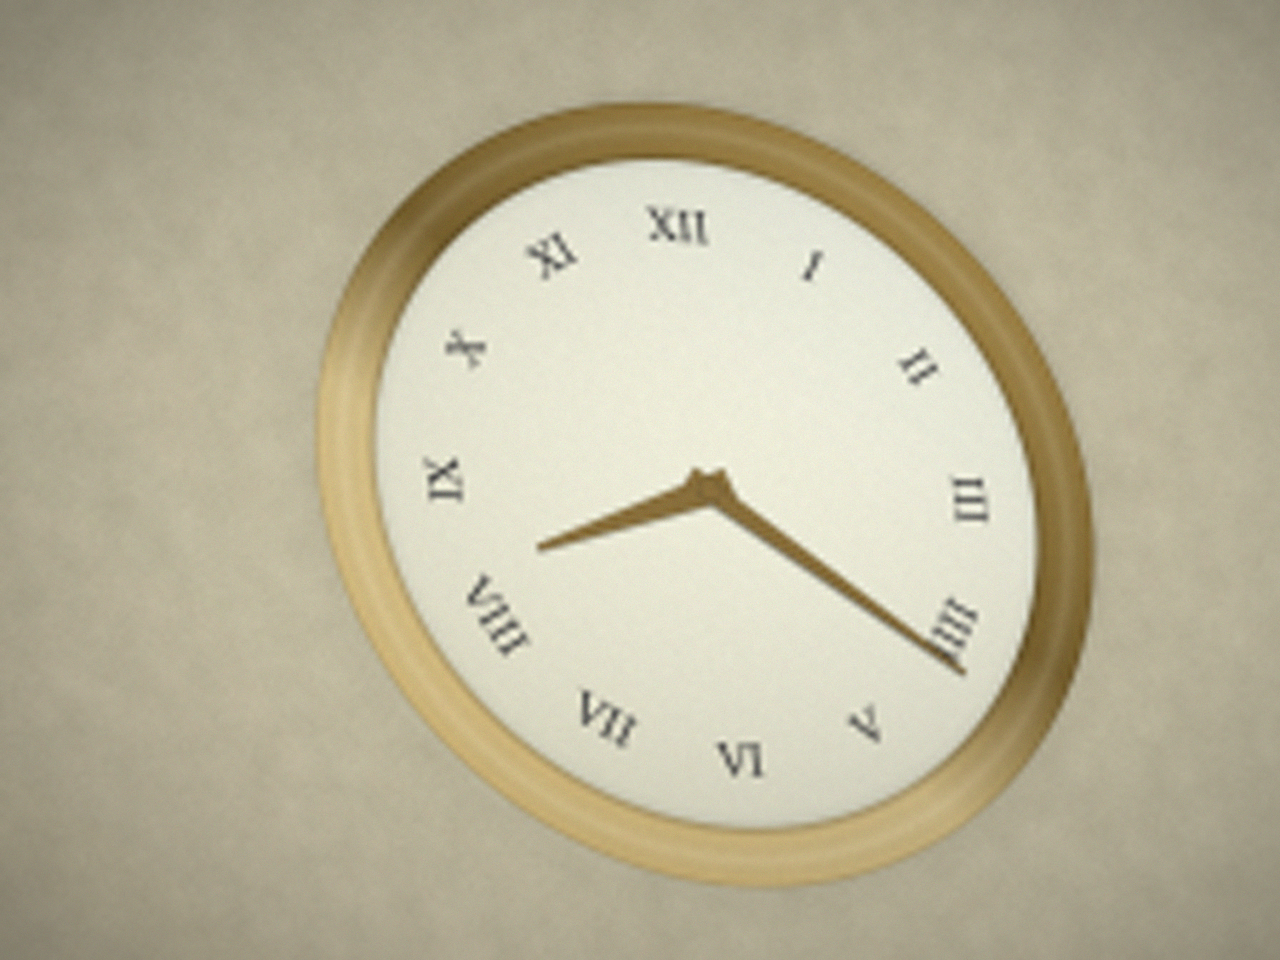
8.21
